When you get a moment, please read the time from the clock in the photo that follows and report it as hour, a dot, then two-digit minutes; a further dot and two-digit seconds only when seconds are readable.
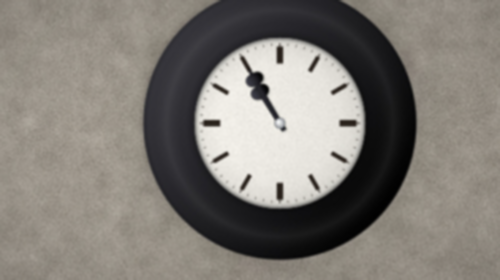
10.55
